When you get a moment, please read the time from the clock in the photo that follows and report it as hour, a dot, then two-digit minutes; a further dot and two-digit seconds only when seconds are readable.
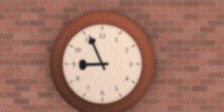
8.56
